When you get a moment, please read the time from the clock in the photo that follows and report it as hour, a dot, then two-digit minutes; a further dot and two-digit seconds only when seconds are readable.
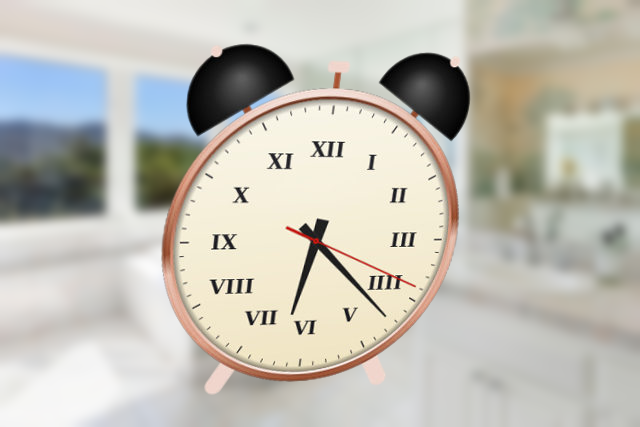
6.22.19
